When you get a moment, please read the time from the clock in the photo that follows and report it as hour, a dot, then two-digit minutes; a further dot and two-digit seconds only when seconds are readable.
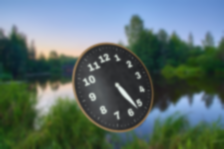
5.27
